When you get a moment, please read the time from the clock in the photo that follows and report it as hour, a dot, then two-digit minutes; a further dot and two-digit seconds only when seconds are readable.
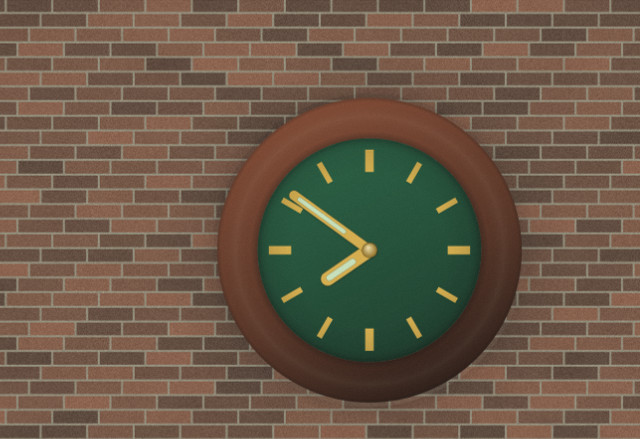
7.51
